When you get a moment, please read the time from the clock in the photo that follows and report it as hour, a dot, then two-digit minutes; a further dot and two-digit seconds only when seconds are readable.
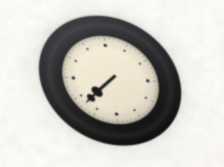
7.38
